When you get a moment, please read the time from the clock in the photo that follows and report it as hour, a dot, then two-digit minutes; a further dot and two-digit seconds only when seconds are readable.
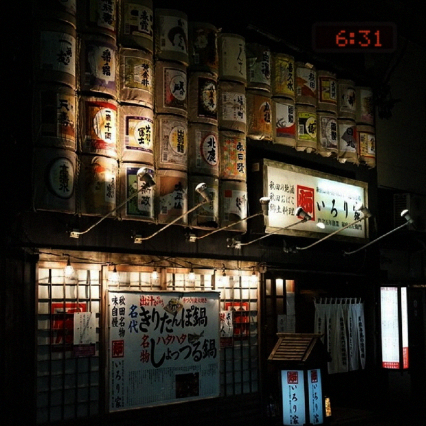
6.31
